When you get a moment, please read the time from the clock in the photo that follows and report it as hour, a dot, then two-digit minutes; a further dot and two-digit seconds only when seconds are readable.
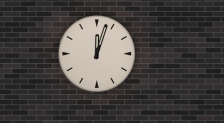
12.03
